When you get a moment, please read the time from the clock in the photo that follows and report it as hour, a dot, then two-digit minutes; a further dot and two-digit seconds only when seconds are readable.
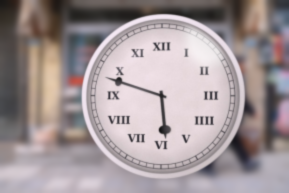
5.48
